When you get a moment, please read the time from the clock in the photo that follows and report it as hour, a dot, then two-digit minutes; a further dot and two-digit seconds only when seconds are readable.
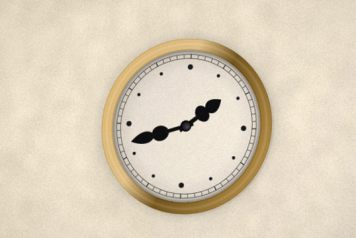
1.42
